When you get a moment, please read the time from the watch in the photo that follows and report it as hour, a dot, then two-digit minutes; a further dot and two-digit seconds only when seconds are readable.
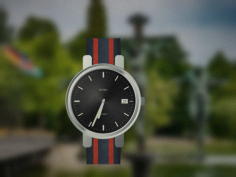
6.34
